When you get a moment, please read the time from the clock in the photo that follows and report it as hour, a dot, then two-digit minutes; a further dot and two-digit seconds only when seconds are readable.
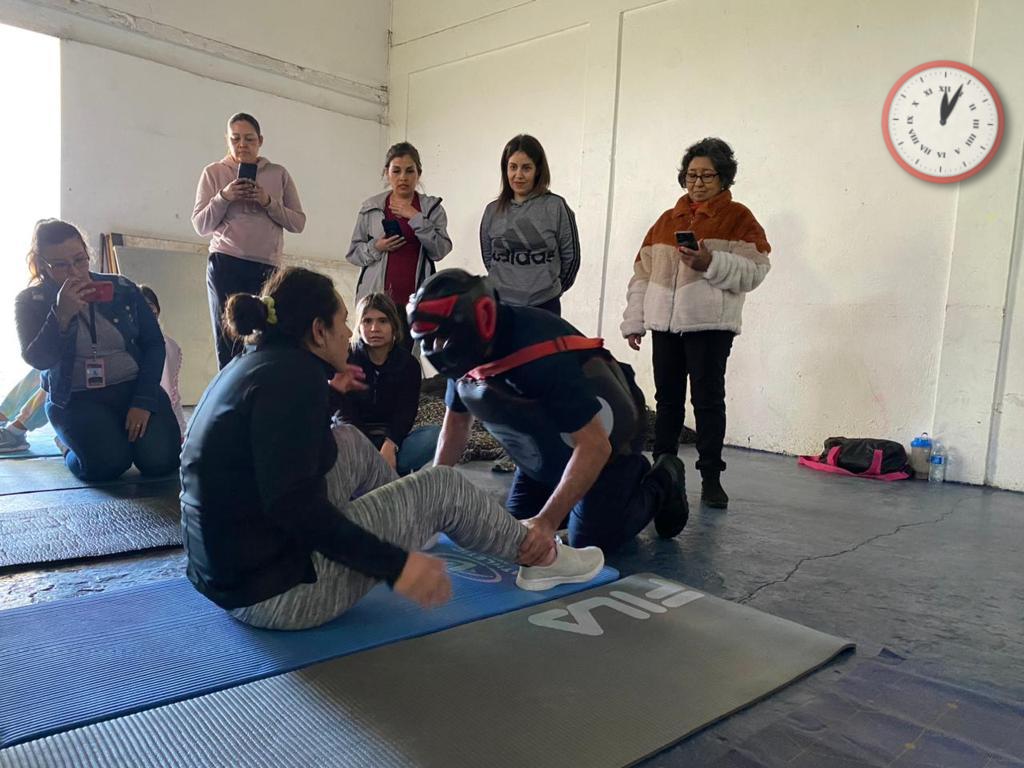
12.04
